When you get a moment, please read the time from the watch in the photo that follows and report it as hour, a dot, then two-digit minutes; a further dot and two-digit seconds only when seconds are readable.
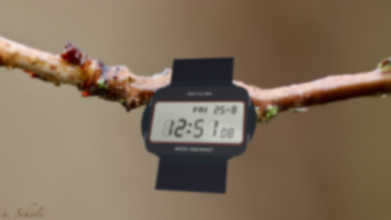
12.51
